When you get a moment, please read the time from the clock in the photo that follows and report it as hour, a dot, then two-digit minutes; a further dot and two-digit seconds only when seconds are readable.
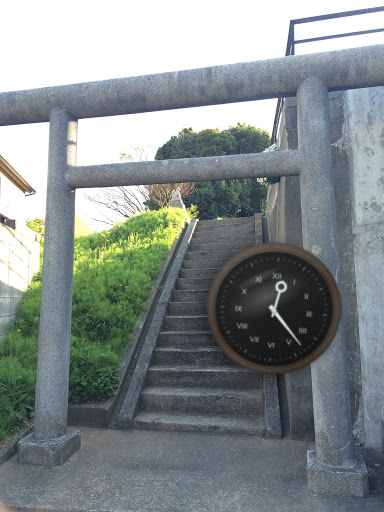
12.23
